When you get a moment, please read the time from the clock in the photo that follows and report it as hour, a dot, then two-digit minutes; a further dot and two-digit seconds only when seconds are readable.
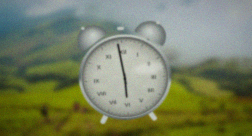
5.59
